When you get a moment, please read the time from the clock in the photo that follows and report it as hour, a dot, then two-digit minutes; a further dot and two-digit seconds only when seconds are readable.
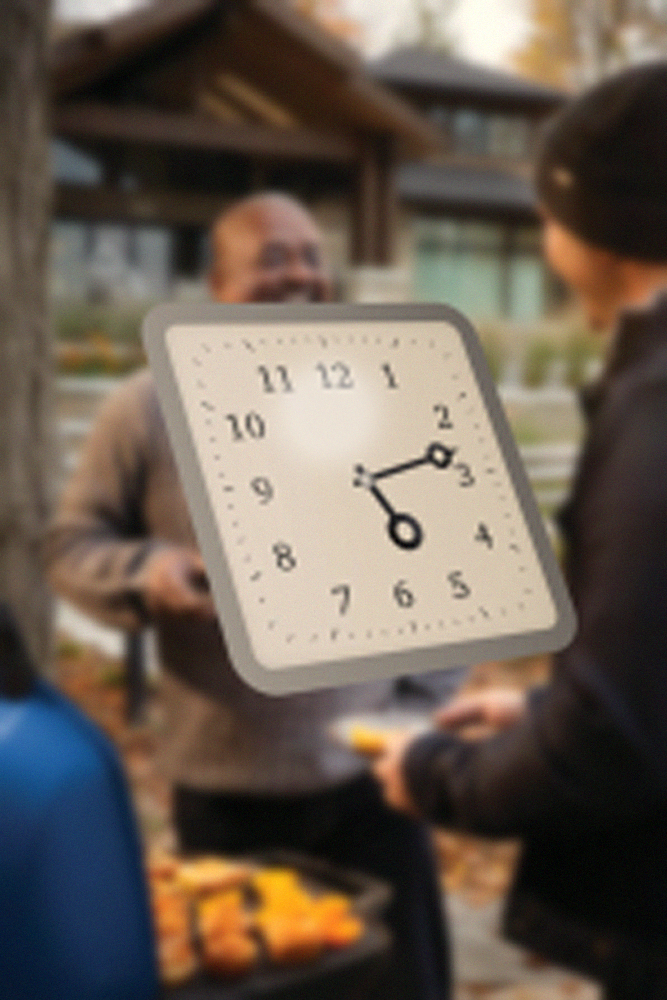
5.13
